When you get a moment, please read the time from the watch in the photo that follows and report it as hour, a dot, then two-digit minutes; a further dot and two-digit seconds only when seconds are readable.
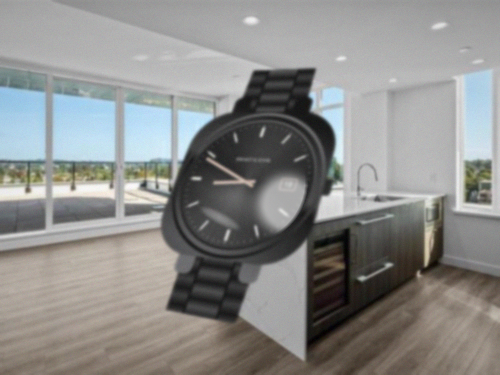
8.49
